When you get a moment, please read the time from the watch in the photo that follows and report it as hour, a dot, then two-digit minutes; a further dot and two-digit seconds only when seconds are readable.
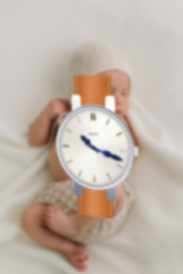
10.18
